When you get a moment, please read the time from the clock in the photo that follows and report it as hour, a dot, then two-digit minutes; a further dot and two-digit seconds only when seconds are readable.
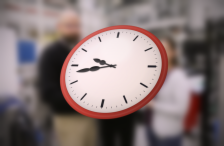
9.43
